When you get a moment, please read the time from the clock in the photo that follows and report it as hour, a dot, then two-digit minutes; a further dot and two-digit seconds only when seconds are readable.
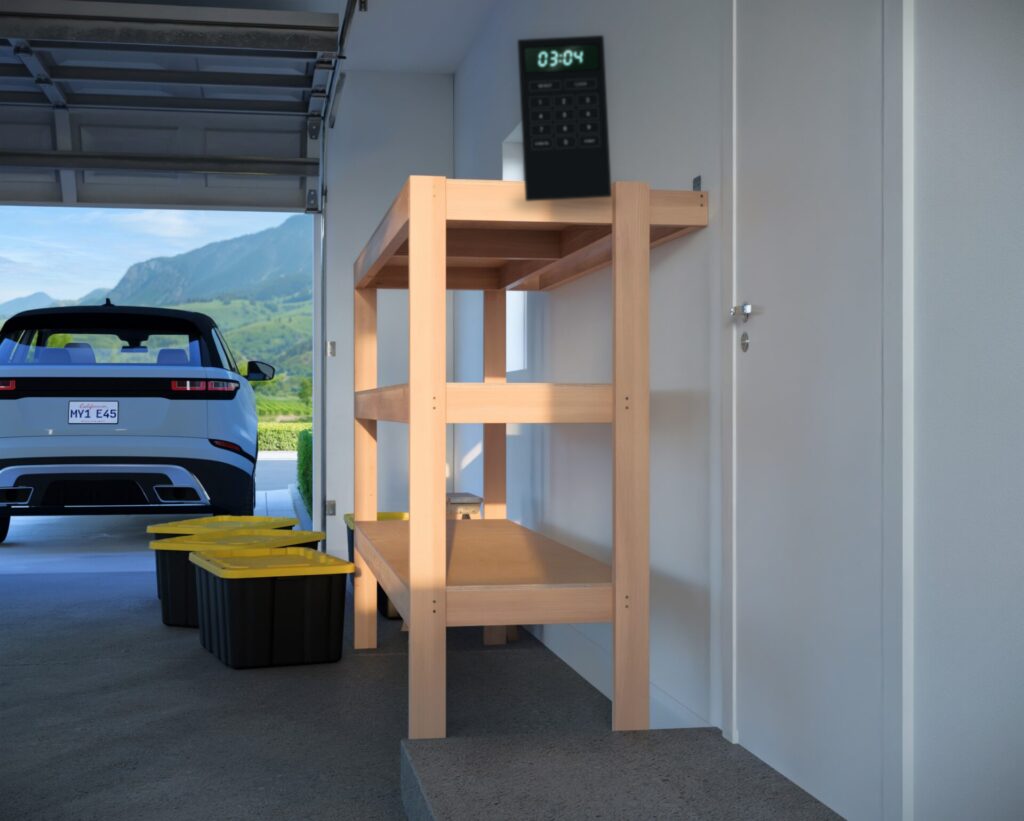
3.04
